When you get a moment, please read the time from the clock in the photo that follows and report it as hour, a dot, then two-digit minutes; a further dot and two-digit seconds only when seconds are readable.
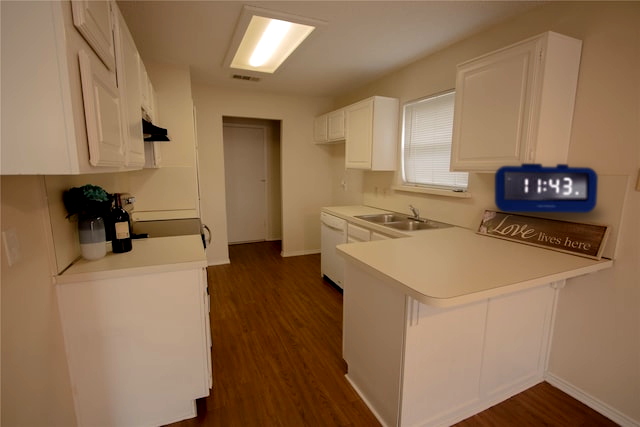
11.43
